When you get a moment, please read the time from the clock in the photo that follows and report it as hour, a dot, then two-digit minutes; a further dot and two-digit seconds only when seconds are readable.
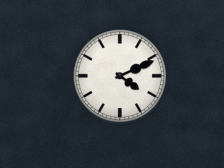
4.11
